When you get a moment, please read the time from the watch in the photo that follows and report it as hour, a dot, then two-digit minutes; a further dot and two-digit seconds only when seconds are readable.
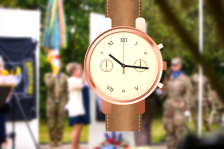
10.16
